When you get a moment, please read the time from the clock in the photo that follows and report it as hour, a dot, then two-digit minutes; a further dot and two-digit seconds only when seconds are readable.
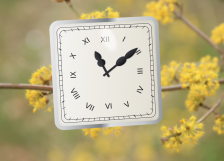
11.09
